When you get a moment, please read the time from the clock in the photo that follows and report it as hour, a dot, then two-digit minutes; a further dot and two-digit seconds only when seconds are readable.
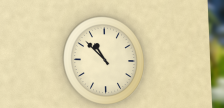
10.52
